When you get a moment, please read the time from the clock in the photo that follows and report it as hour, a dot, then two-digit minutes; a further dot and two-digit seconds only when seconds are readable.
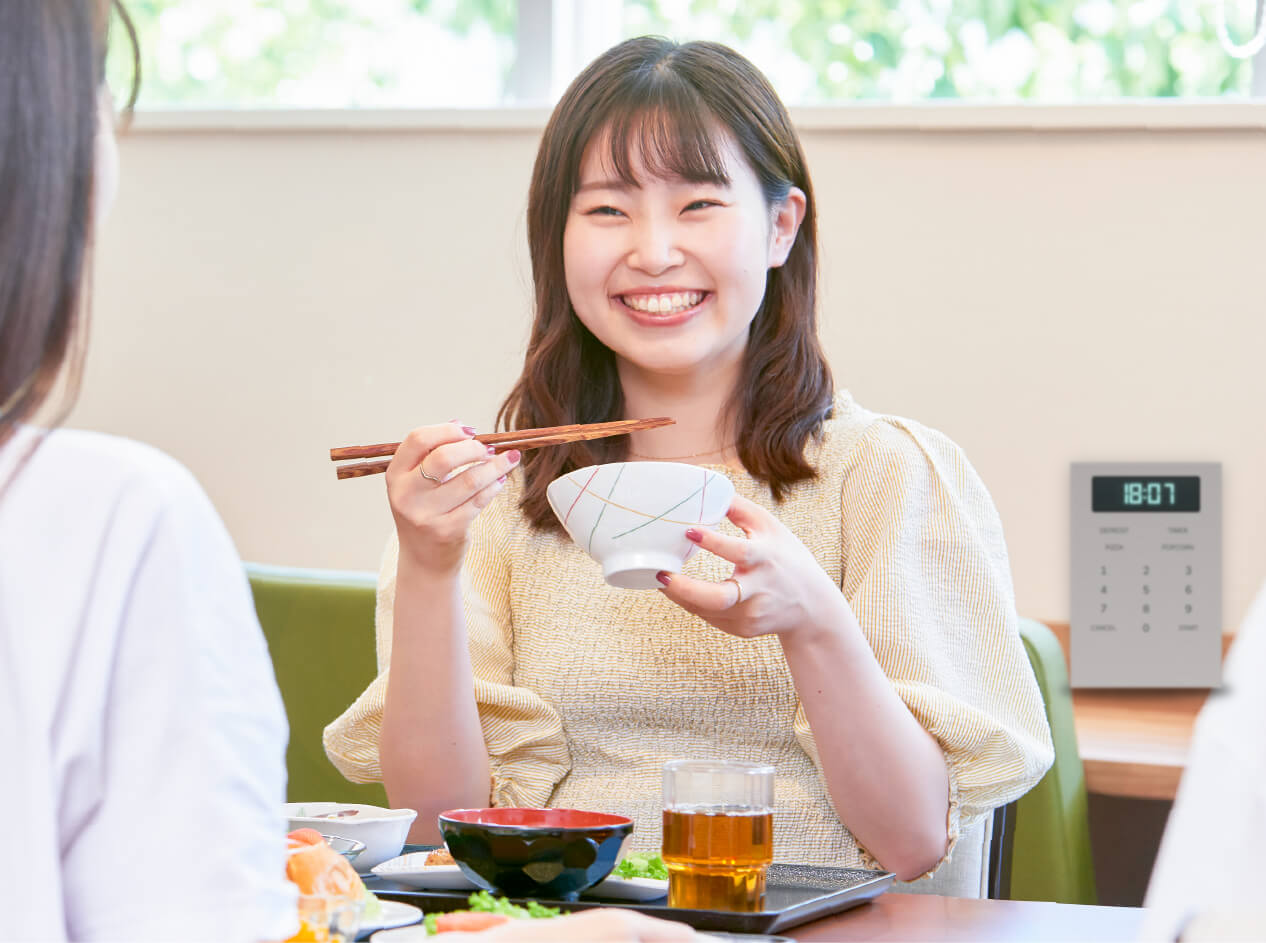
18.07
